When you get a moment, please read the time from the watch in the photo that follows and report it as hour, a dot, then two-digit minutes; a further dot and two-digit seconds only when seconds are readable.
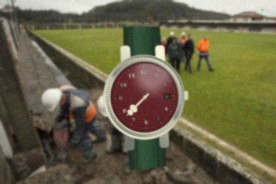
7.38
